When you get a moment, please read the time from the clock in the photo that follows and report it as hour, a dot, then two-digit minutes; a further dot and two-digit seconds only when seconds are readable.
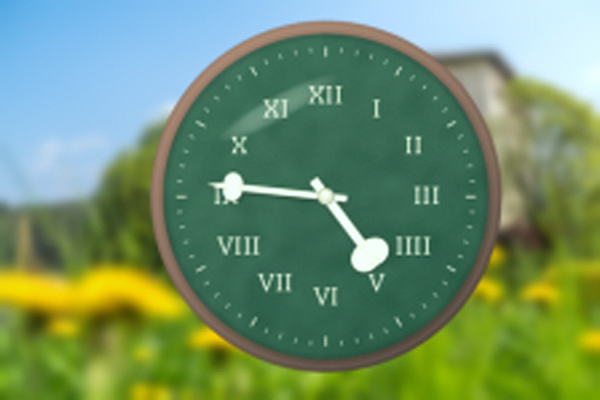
4.46
